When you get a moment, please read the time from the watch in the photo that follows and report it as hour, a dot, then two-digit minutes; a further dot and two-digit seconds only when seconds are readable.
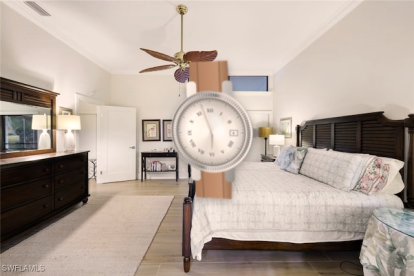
5.57
